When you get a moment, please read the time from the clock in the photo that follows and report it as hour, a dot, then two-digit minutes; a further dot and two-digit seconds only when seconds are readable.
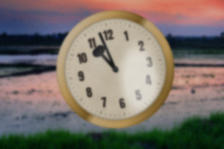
10.58
